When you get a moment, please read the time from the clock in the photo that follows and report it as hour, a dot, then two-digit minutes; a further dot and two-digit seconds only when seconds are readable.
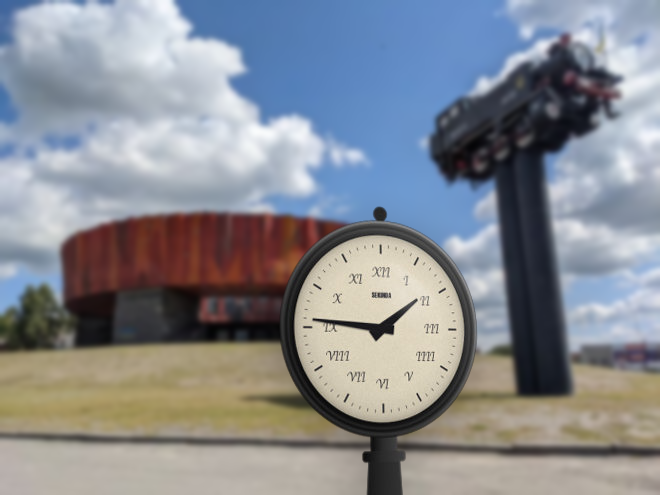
1.46
